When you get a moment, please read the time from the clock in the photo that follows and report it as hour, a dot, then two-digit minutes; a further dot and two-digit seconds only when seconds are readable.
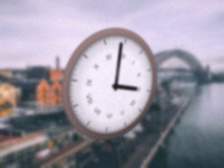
2.59
